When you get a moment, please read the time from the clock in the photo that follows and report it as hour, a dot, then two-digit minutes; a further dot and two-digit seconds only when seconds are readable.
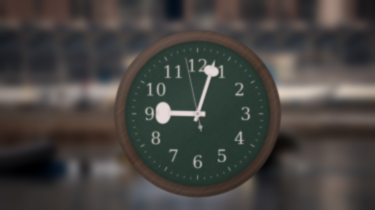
9.02.58
